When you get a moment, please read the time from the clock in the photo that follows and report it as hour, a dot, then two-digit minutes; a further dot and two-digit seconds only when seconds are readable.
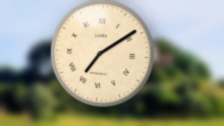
7.09
